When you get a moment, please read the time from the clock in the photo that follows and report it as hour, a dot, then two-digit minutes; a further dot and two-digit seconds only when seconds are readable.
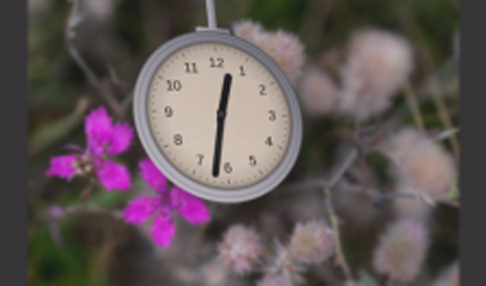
12.32
